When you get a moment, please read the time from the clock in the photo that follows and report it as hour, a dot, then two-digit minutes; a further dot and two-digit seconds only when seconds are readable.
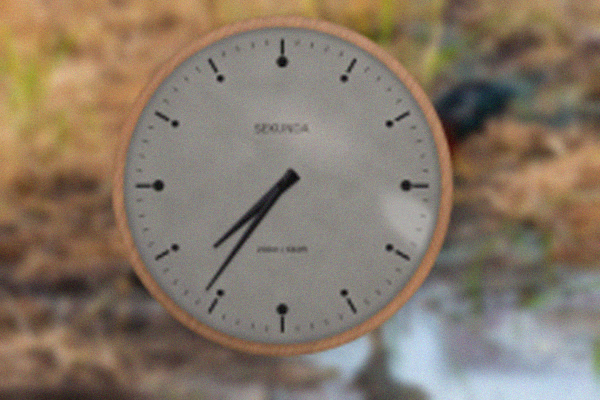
7.36
